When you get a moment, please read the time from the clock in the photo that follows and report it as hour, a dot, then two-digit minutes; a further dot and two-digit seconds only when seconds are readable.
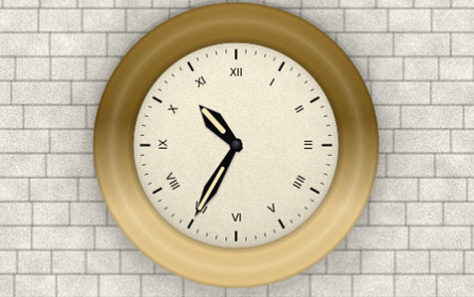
10.35
